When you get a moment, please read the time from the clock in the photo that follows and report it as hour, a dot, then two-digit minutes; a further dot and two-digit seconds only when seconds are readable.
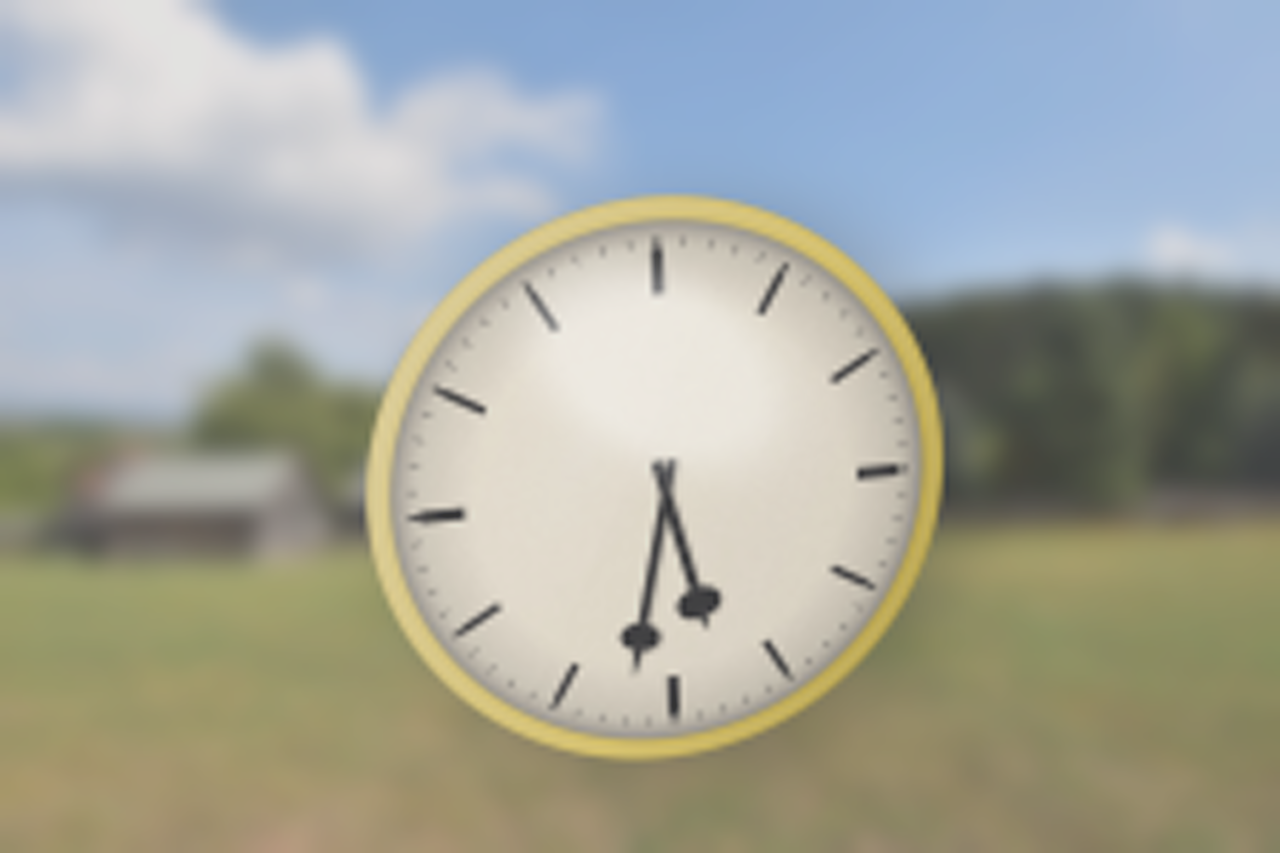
5.32
